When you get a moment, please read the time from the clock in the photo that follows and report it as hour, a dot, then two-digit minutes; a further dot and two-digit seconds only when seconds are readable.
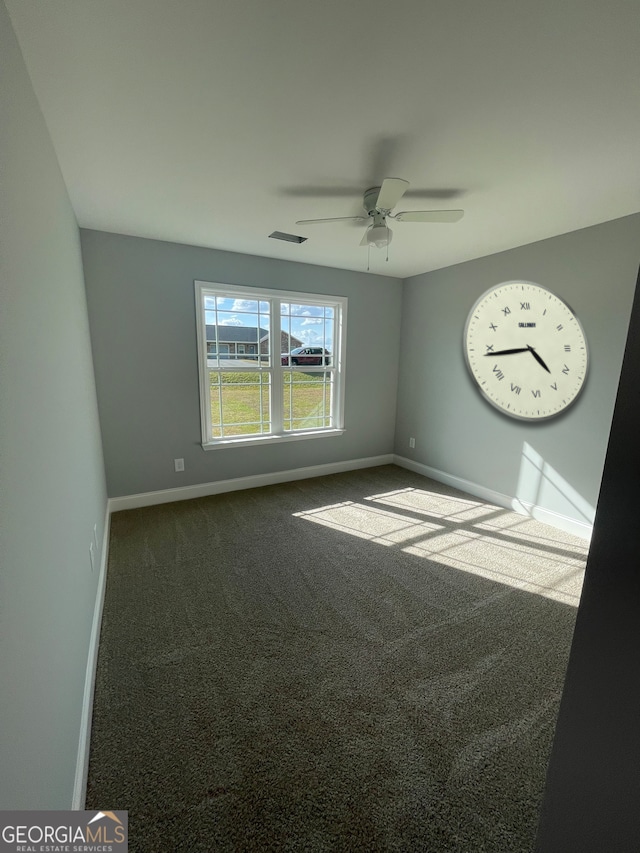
4.44
